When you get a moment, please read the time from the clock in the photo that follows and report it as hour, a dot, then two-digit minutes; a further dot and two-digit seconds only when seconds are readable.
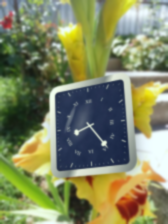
8.24
